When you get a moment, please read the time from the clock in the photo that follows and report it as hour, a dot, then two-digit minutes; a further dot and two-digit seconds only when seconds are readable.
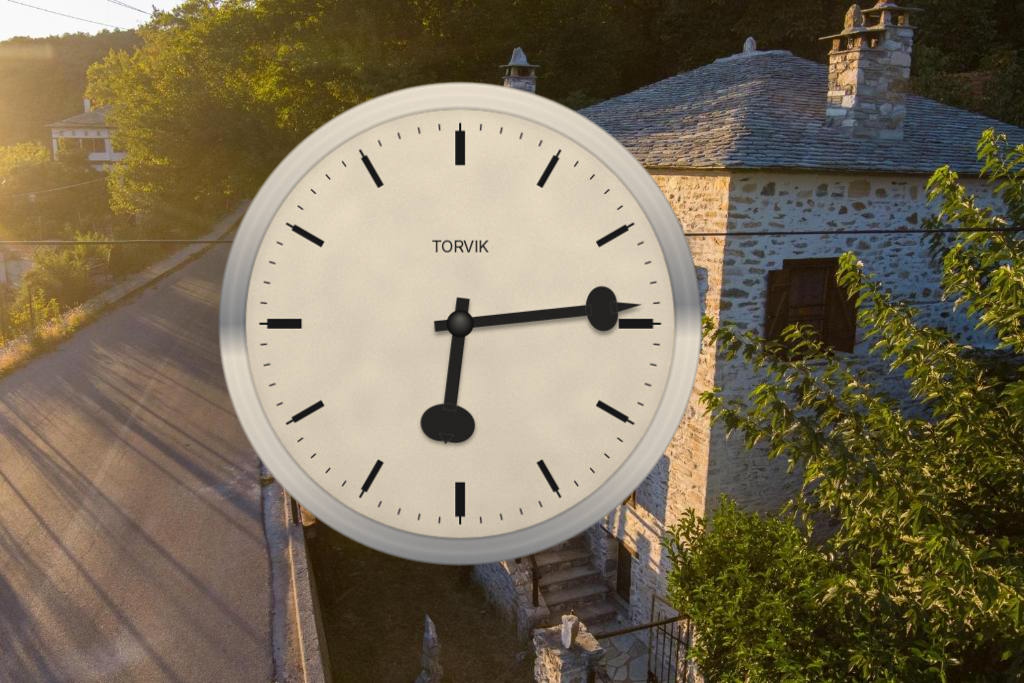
6.14
